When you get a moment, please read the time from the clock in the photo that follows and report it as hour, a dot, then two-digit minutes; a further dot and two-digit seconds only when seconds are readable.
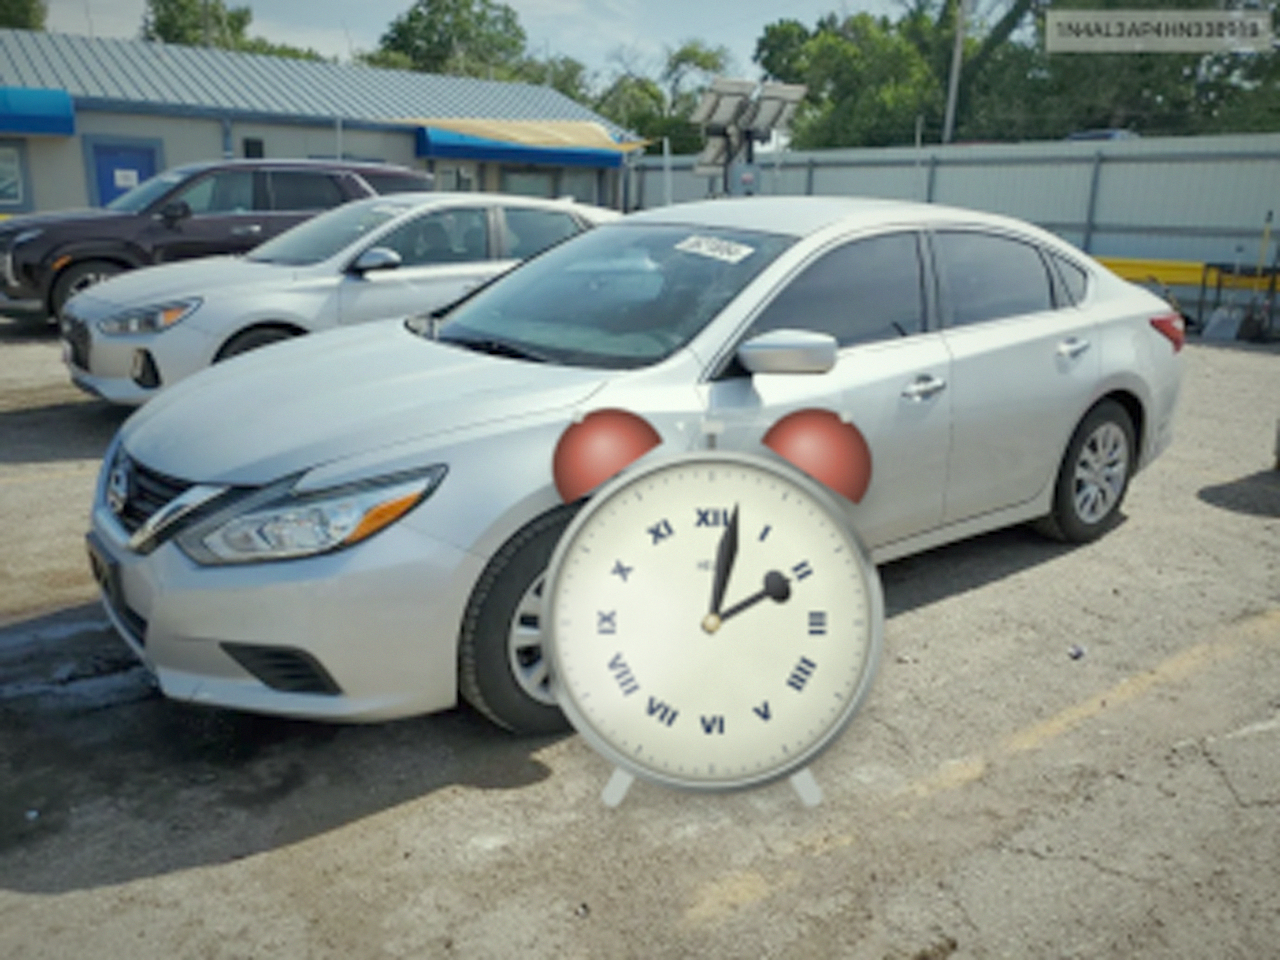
2.02
